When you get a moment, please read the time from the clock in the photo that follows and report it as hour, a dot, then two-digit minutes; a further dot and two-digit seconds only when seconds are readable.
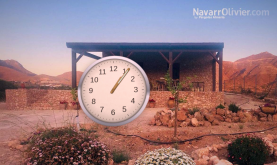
1.06
